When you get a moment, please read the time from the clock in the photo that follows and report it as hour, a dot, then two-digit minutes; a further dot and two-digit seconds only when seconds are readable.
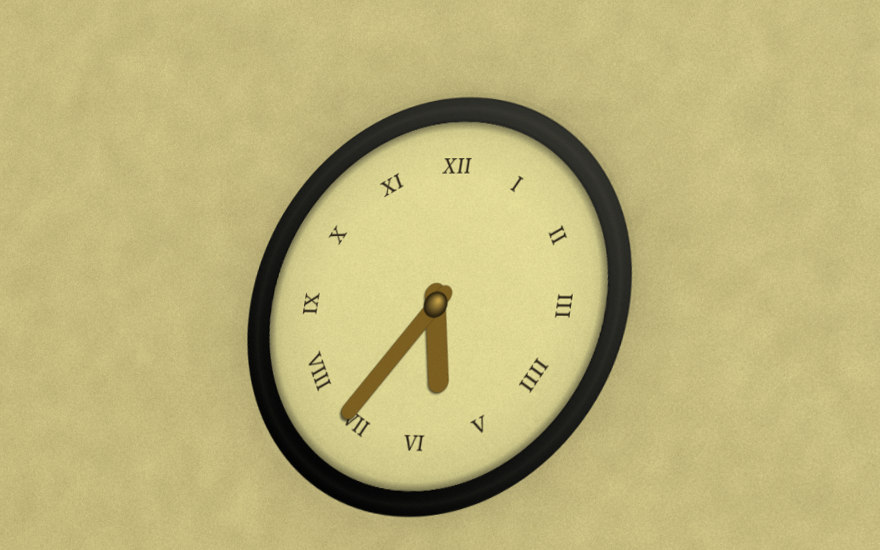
5.36
